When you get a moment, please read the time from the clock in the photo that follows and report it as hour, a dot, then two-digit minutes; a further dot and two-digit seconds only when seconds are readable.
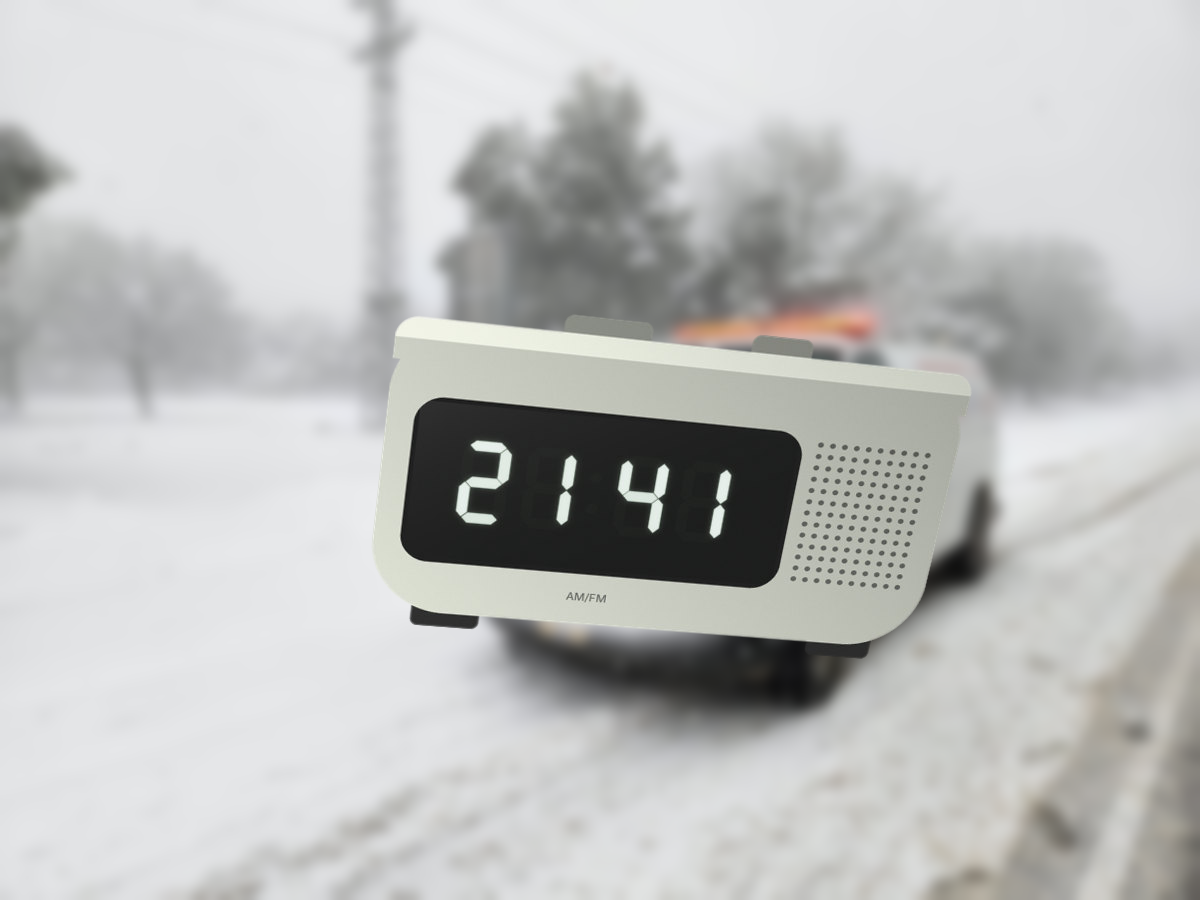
21.41
